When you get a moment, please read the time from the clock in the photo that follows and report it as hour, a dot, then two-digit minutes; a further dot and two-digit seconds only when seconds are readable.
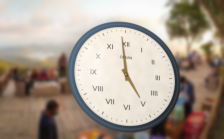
4.59
